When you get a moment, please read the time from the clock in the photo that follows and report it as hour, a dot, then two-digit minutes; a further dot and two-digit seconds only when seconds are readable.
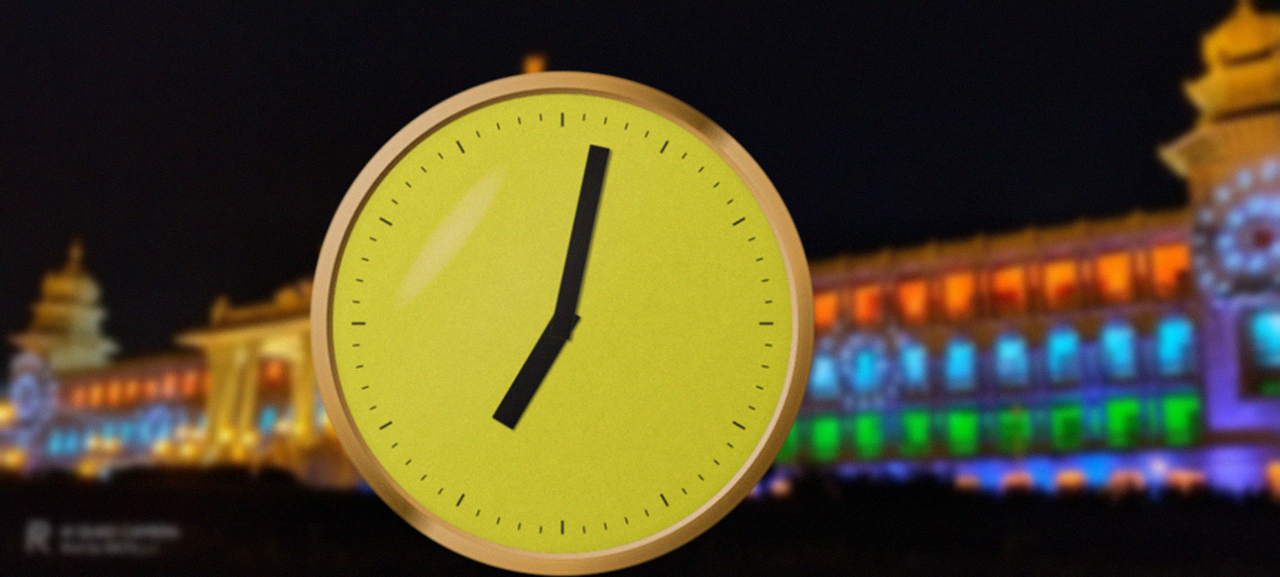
7.02
